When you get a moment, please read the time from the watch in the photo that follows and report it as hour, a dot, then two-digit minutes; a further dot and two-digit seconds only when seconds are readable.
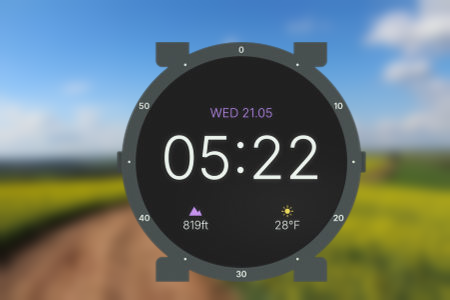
5.22
